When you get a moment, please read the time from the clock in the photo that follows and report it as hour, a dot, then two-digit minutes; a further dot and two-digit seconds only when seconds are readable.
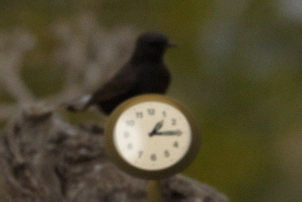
1.15
